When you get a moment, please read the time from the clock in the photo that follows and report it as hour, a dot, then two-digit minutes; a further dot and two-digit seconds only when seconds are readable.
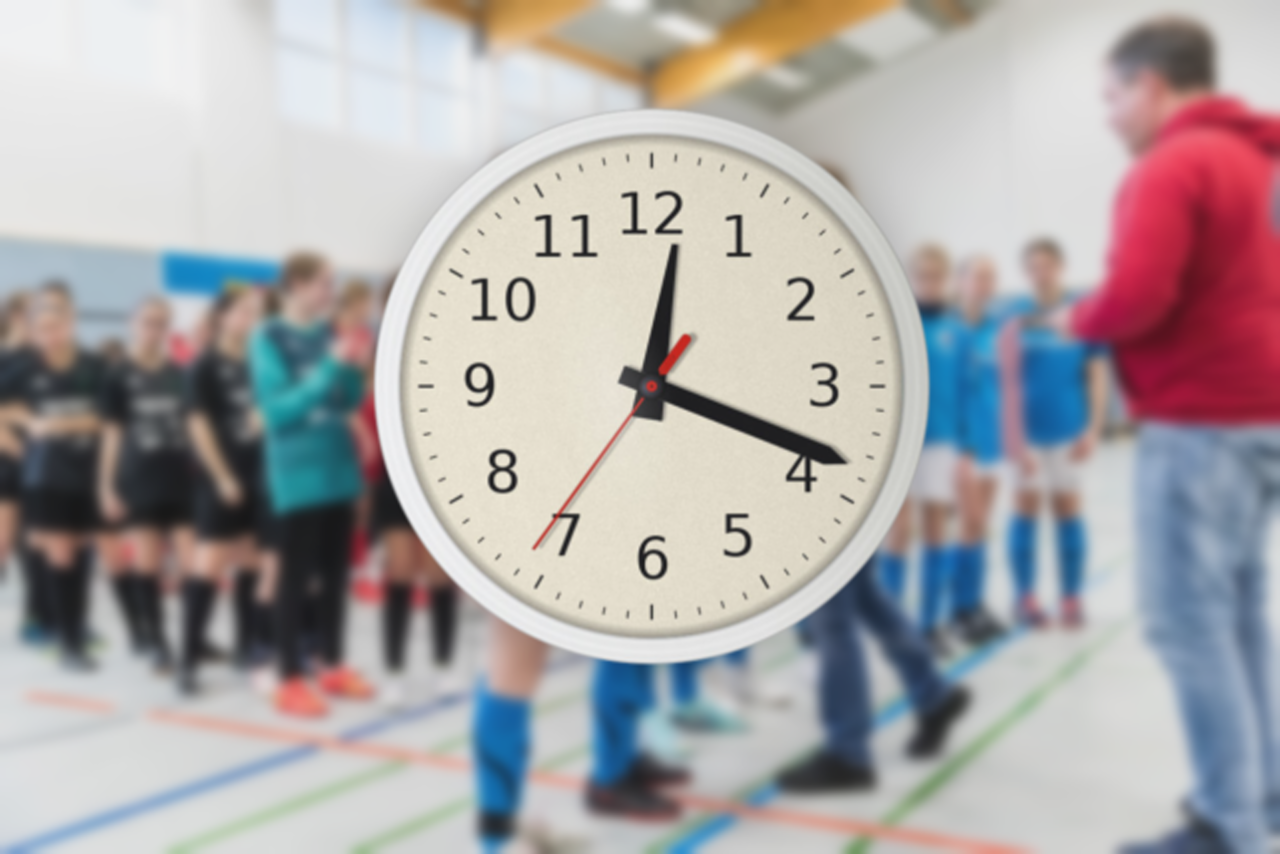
12.18.36
